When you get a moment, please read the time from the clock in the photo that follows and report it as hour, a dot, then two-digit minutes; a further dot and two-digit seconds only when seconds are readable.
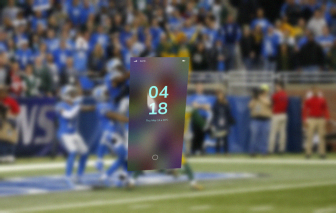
4.18
